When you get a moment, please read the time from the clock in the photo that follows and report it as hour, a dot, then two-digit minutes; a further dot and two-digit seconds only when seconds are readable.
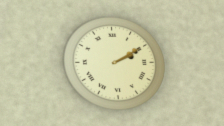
2.10
